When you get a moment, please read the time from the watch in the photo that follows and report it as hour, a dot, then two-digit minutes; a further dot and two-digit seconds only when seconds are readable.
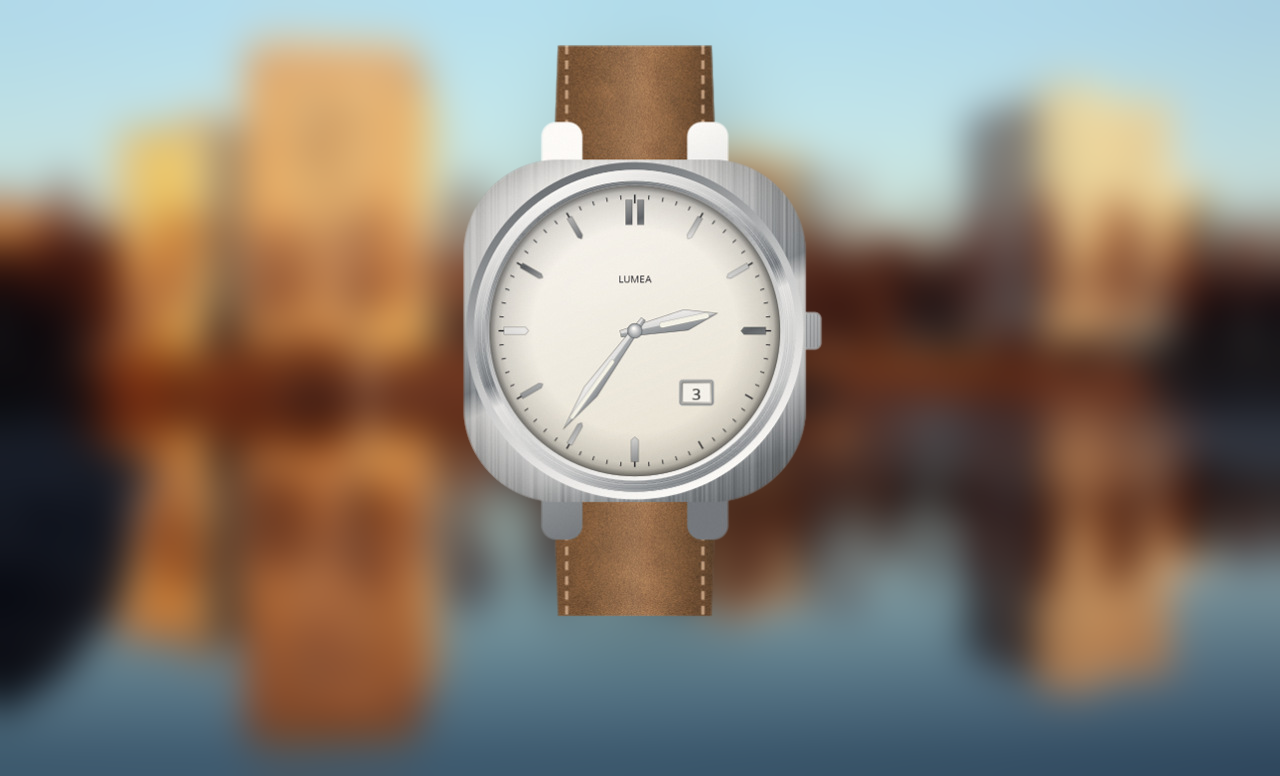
2.36
